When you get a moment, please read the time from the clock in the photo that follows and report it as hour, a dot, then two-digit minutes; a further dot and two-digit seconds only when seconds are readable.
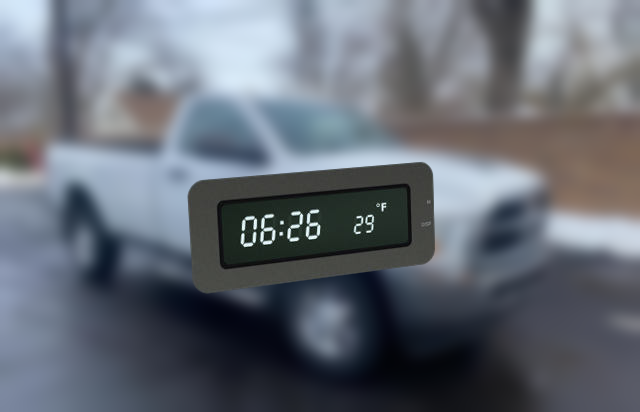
6.26
